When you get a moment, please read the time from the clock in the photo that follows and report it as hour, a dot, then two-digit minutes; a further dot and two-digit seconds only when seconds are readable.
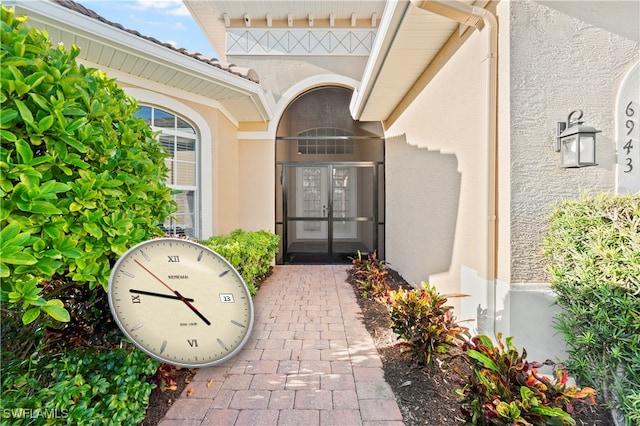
4.46.53
